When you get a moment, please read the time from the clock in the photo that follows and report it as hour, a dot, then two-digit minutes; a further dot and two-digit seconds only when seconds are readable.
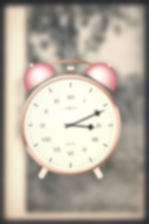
3.11
